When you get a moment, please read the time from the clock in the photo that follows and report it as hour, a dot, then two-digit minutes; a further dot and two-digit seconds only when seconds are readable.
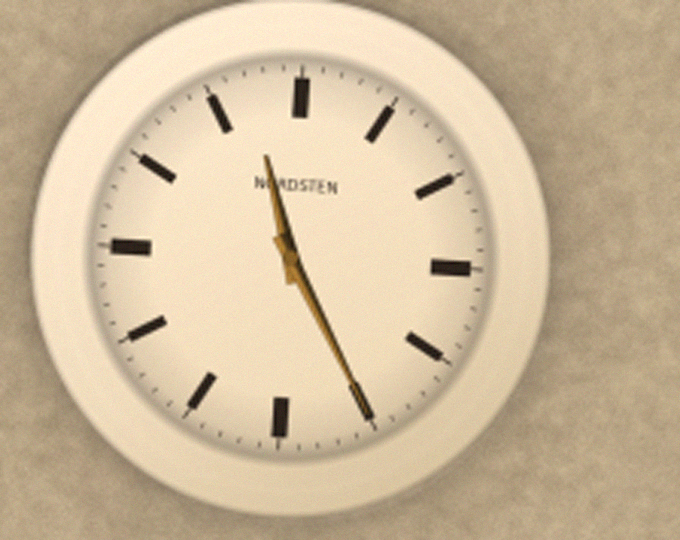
11.25
